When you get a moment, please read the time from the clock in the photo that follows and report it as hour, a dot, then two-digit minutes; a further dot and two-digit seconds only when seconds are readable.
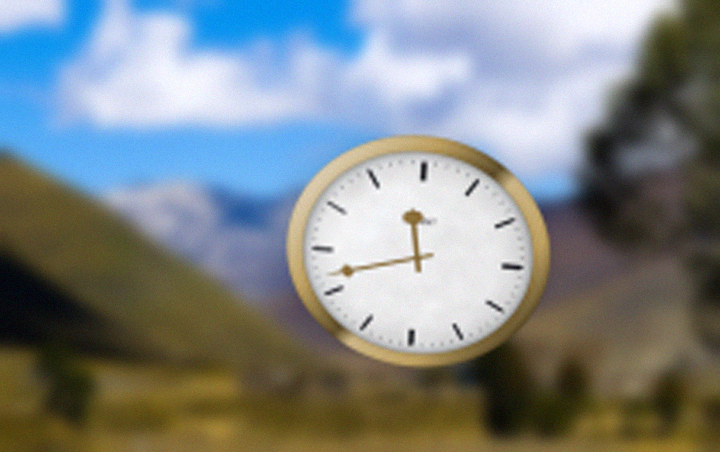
11.42
